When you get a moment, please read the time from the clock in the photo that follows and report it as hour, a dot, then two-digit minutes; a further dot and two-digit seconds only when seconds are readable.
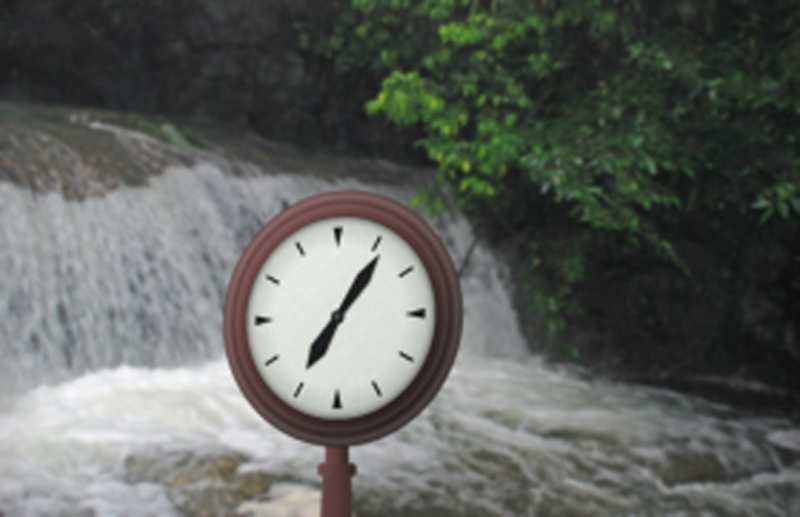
7.06
